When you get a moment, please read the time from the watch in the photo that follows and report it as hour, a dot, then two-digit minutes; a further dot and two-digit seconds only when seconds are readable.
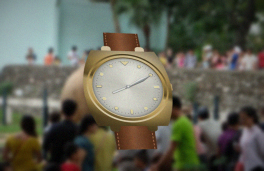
8.10
